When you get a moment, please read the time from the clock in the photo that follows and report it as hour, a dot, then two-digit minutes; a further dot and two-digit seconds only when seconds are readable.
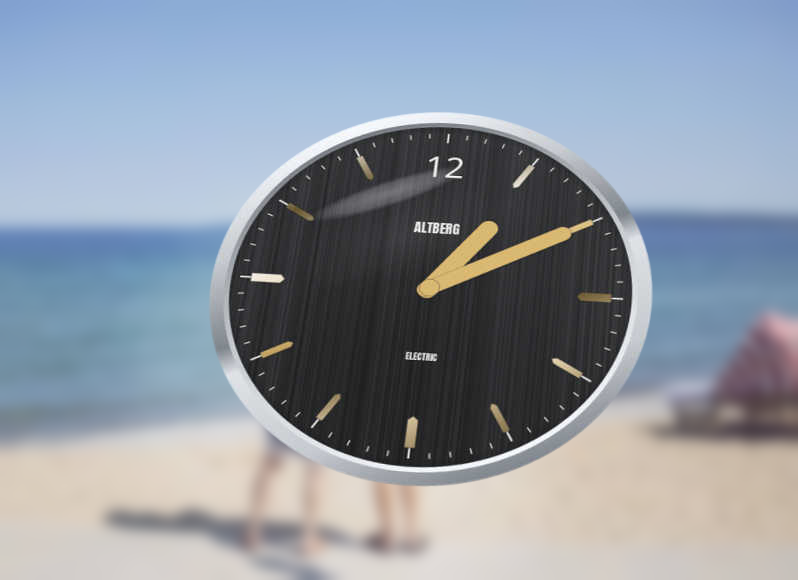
1.10
